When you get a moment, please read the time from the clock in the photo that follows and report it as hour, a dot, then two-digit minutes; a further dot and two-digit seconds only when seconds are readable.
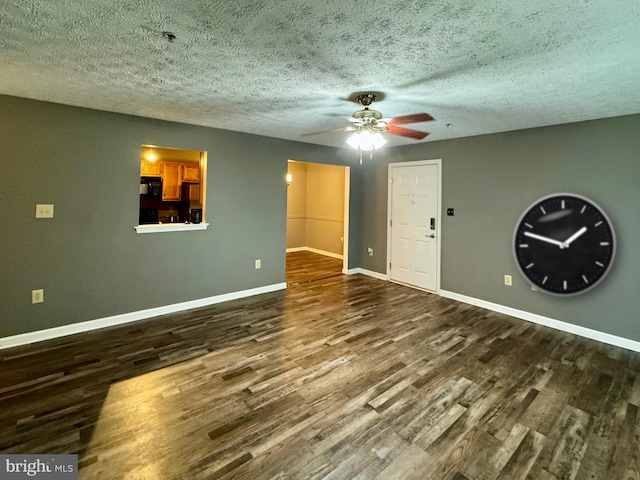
1.48
